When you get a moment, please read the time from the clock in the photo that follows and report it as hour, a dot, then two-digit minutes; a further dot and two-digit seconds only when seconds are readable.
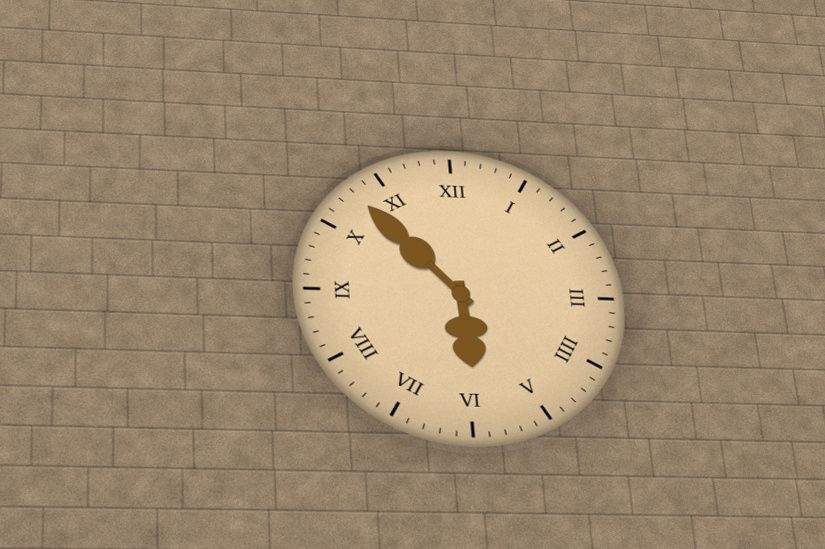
5.53
